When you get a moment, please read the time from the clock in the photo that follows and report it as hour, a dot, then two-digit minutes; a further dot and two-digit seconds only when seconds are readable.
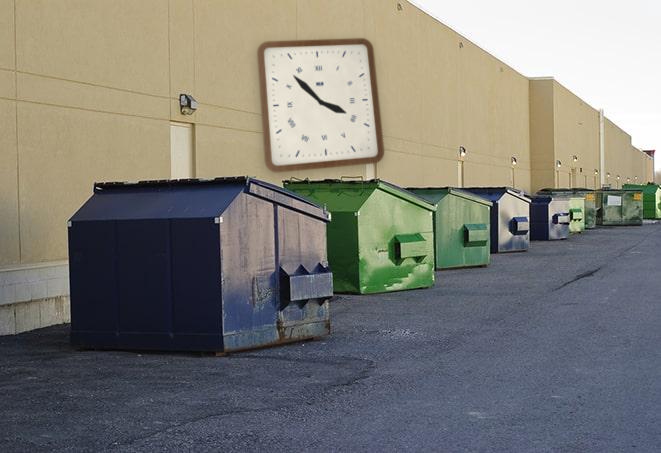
3.53
